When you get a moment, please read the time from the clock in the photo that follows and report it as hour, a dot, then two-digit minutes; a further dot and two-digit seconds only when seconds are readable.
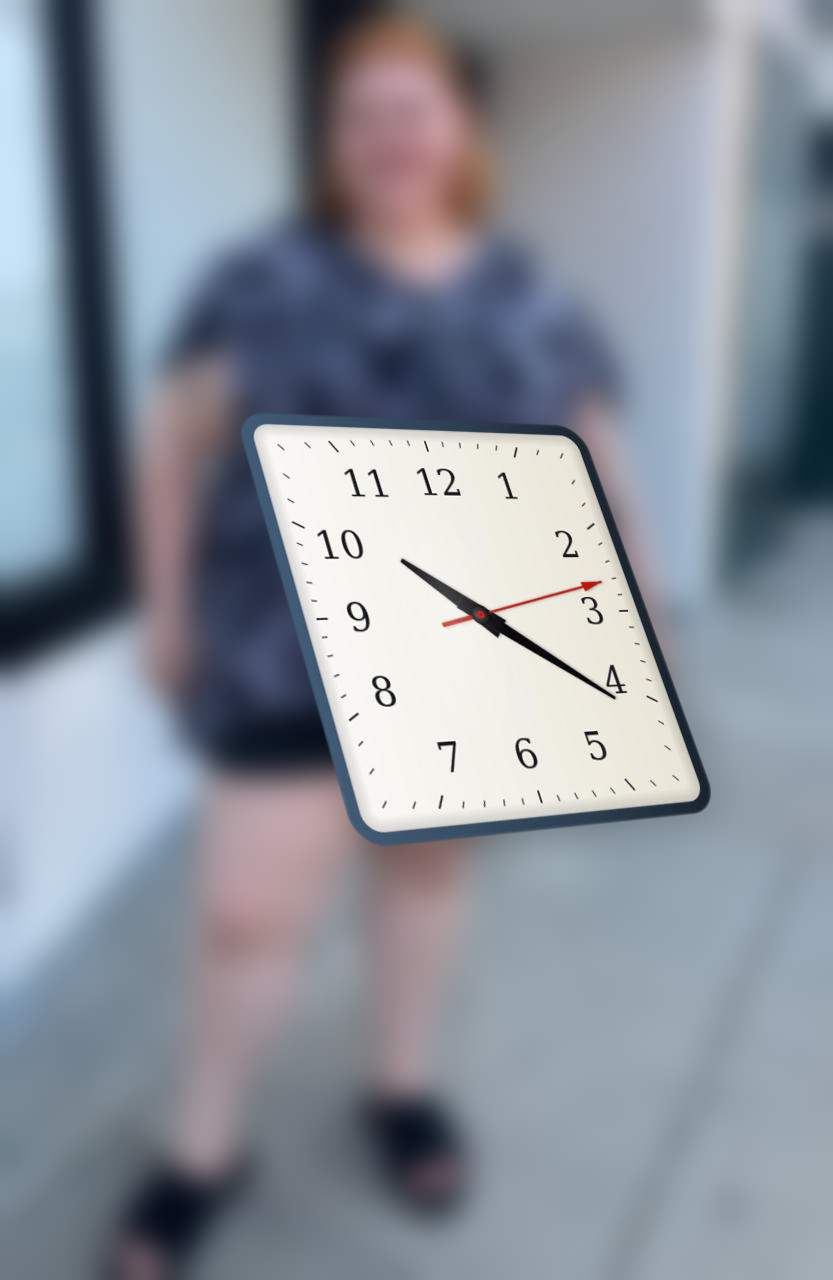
10.21.13
